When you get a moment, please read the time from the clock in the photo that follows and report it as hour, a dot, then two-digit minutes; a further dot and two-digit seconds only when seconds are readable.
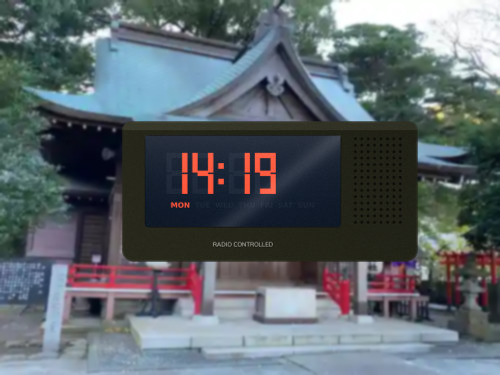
14.19
